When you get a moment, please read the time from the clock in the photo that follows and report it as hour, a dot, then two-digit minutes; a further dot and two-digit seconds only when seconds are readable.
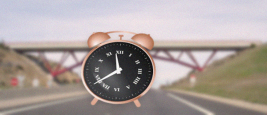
11.39
